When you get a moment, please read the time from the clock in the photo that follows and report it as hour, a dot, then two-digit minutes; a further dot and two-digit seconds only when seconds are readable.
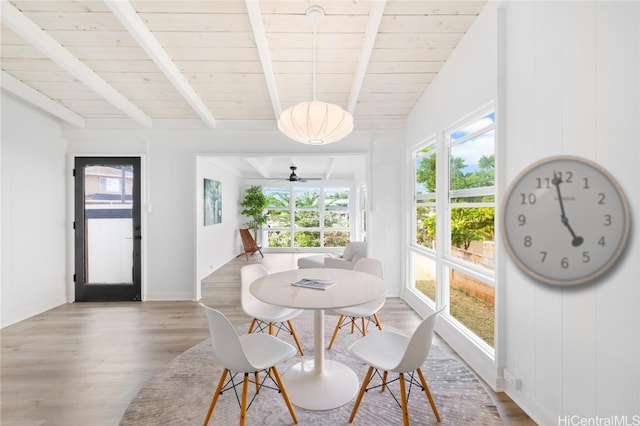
4.58
